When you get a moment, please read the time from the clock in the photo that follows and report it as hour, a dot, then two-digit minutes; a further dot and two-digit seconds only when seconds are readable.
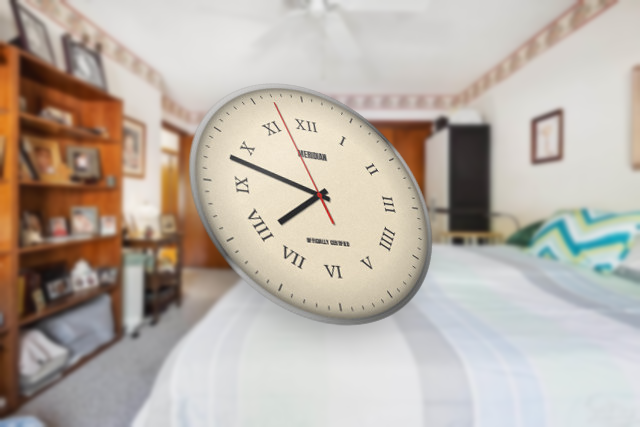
7.47.57
